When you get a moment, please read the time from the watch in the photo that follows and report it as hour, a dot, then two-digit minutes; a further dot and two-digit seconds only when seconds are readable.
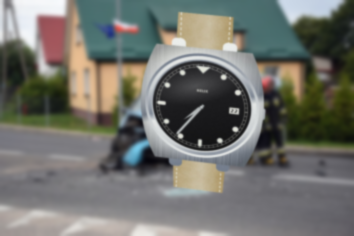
7.36
